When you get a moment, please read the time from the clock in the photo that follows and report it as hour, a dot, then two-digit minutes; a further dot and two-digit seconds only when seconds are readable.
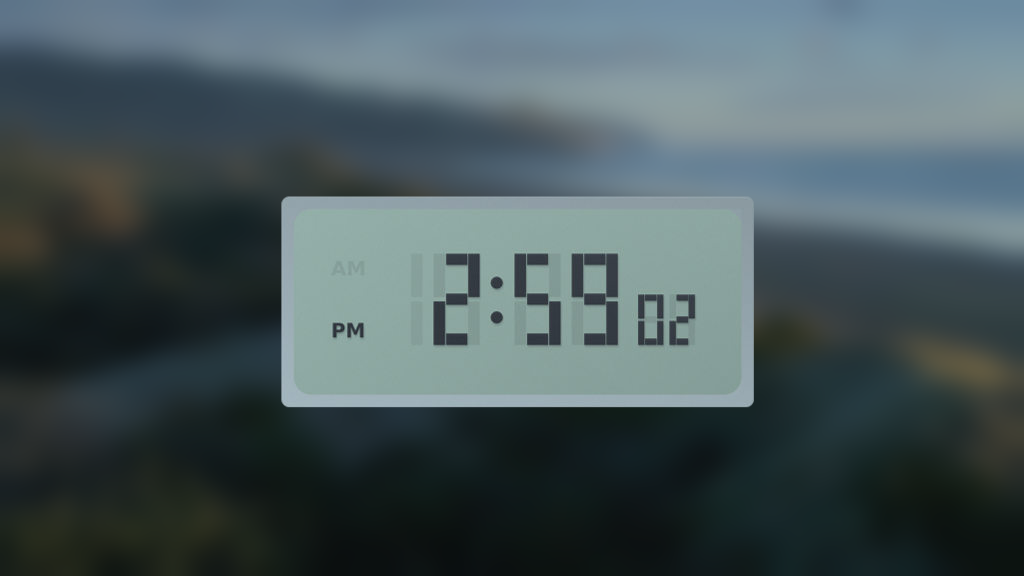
2.59.02
